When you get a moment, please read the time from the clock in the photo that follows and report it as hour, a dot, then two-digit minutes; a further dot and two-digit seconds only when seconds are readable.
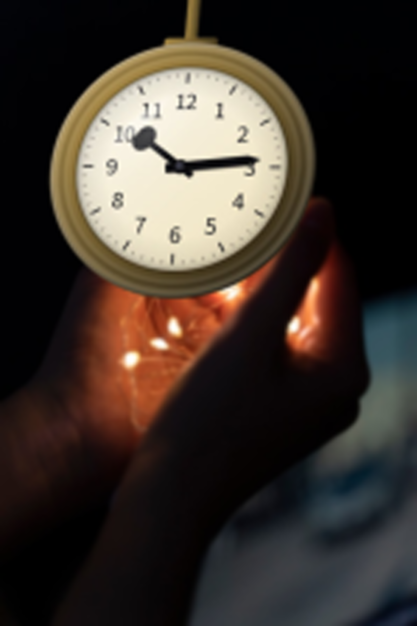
10.14
